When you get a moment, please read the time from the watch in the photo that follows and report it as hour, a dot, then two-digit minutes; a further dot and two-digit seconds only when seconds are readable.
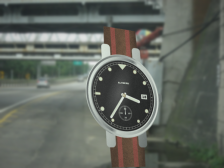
3.36
